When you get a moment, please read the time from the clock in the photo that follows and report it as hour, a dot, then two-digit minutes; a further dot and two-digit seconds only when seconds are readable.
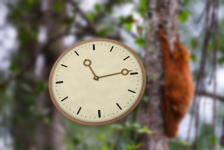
11.14
